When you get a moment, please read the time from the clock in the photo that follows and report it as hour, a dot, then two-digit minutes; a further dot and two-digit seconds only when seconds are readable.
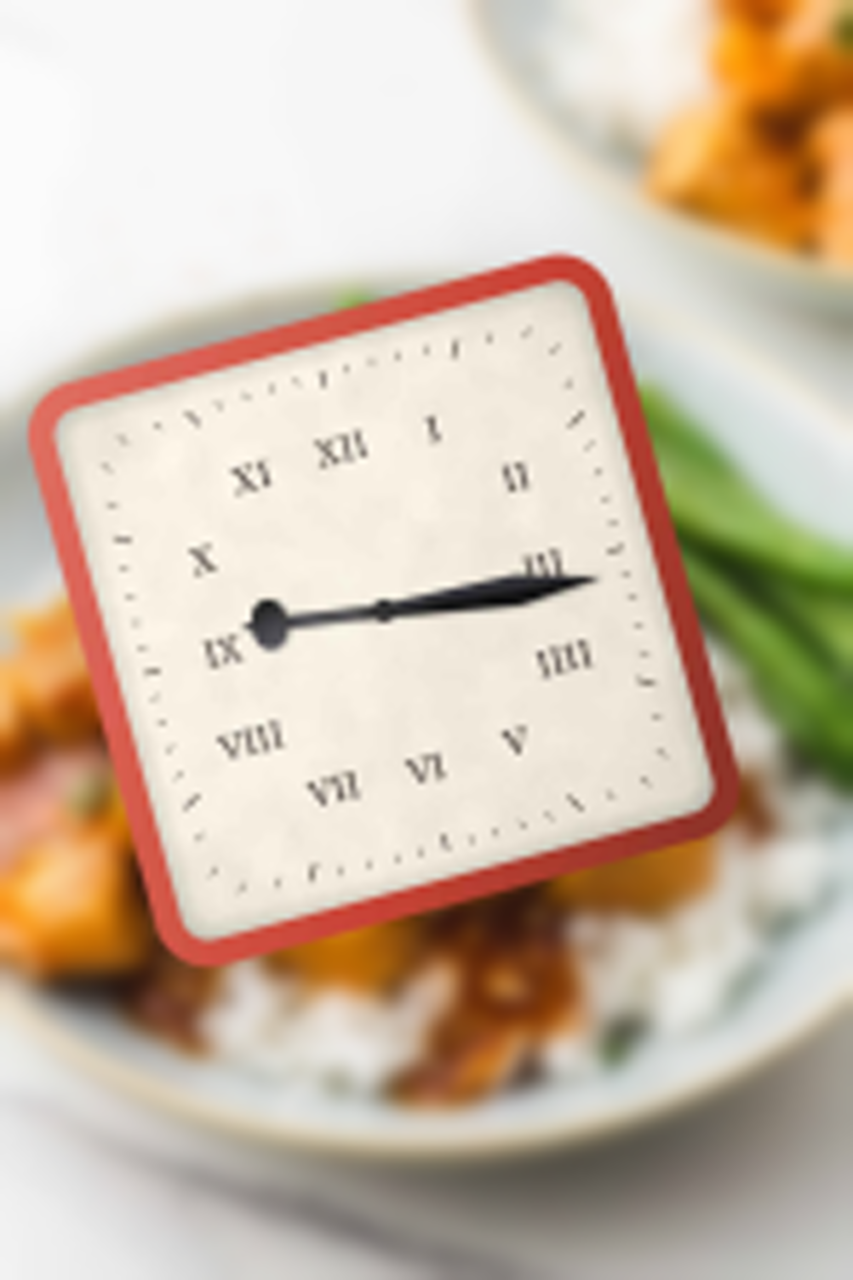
9.16
